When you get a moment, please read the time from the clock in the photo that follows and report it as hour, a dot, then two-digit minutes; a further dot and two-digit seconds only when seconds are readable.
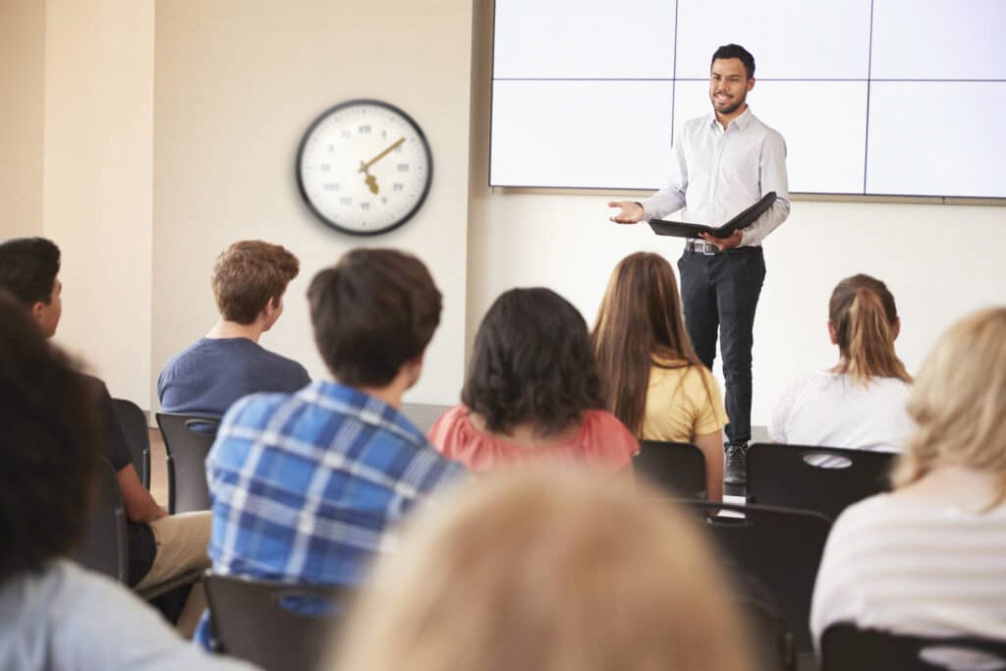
5.09
